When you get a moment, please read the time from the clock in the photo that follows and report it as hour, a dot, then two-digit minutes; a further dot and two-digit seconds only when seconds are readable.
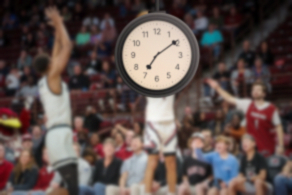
7.09
